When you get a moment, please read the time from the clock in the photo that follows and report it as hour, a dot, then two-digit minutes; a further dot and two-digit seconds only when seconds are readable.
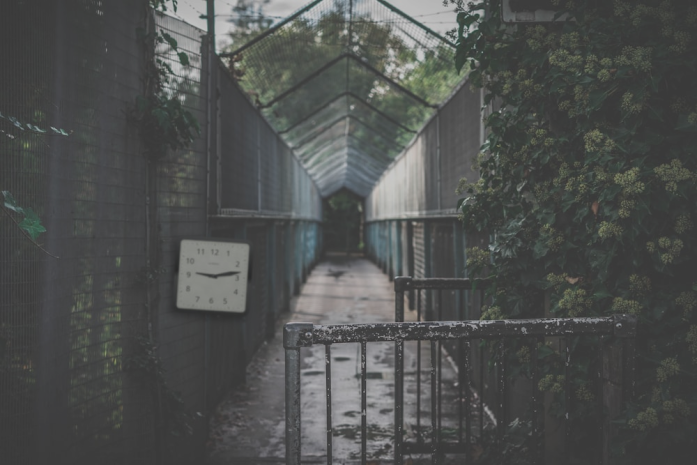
9.13
